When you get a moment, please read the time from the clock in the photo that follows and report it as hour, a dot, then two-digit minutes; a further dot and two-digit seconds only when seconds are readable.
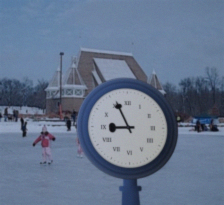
8.56
